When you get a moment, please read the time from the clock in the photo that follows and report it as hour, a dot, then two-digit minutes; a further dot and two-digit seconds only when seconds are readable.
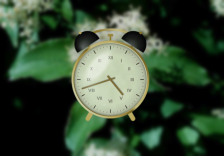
4.42
